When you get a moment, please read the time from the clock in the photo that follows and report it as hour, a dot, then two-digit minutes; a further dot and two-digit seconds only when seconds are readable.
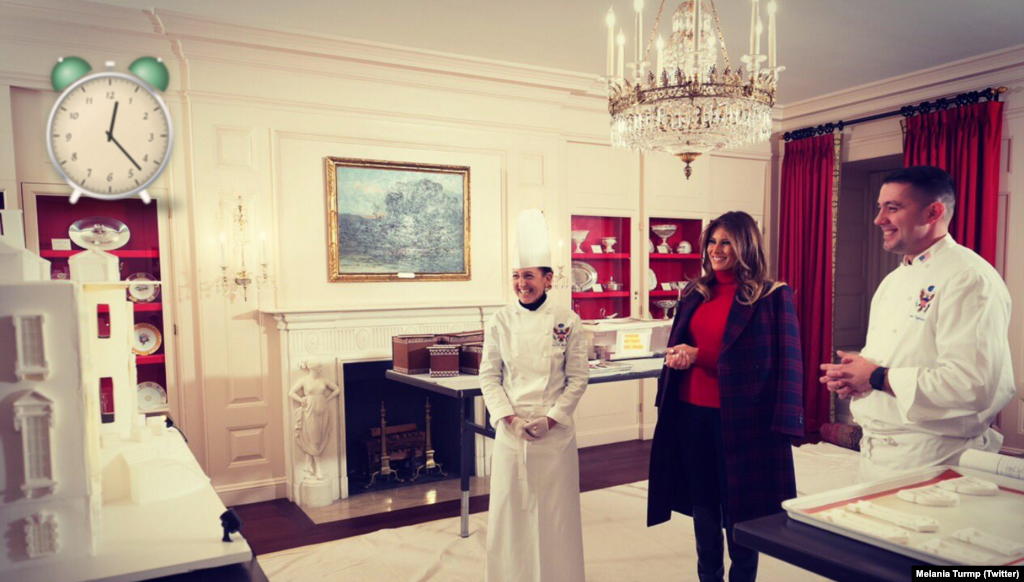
12.23
